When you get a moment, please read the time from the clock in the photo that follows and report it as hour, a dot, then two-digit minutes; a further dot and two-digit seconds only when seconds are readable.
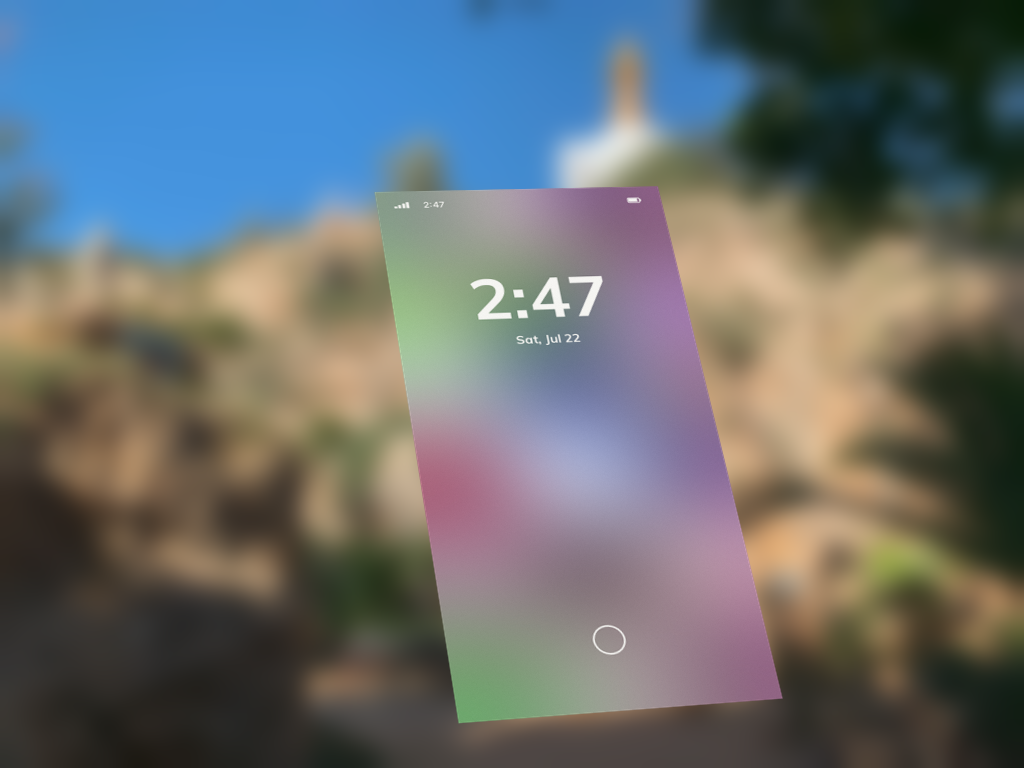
2.47
